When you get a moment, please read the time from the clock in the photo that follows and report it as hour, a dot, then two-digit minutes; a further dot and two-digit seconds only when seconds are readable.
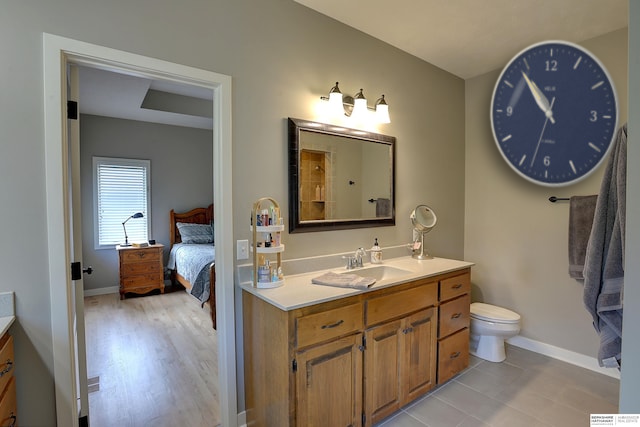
10.53.33
